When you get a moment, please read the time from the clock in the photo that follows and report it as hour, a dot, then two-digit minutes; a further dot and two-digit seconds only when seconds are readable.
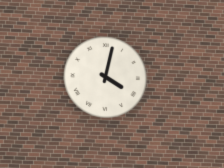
4.02
